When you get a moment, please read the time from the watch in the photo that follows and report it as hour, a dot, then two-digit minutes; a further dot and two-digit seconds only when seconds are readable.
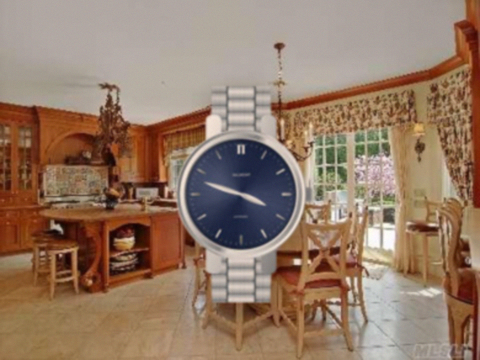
3.48
